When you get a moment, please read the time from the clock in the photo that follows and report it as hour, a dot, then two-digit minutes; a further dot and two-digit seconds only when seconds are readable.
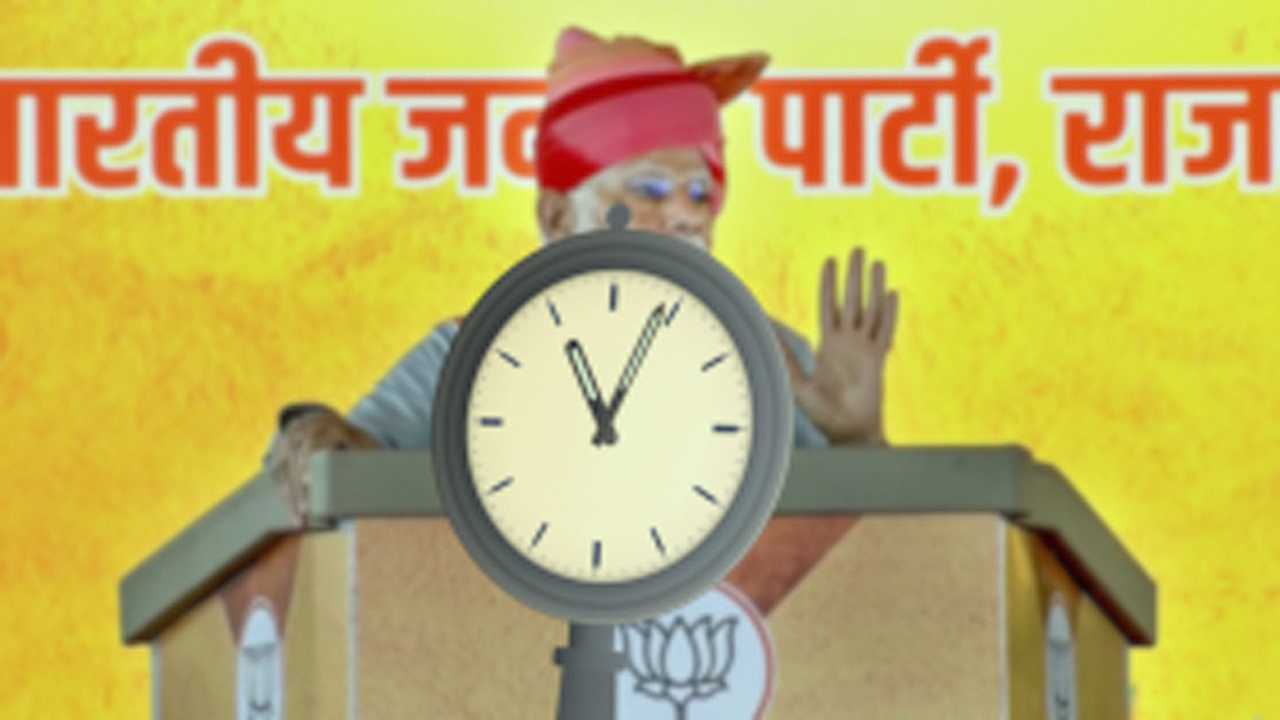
11.04
